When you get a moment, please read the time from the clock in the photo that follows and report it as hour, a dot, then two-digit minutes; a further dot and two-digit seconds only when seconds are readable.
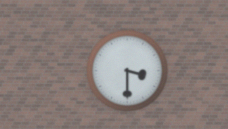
3.30
